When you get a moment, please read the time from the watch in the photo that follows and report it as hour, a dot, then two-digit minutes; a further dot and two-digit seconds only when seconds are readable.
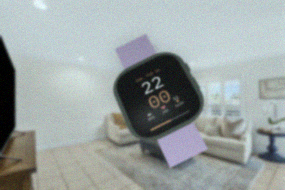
22.00
